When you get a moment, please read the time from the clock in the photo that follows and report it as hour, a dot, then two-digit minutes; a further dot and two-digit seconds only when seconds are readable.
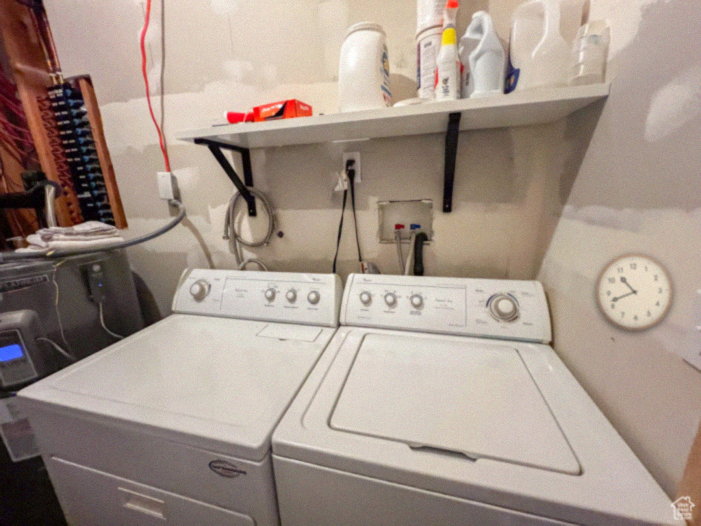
10.42
